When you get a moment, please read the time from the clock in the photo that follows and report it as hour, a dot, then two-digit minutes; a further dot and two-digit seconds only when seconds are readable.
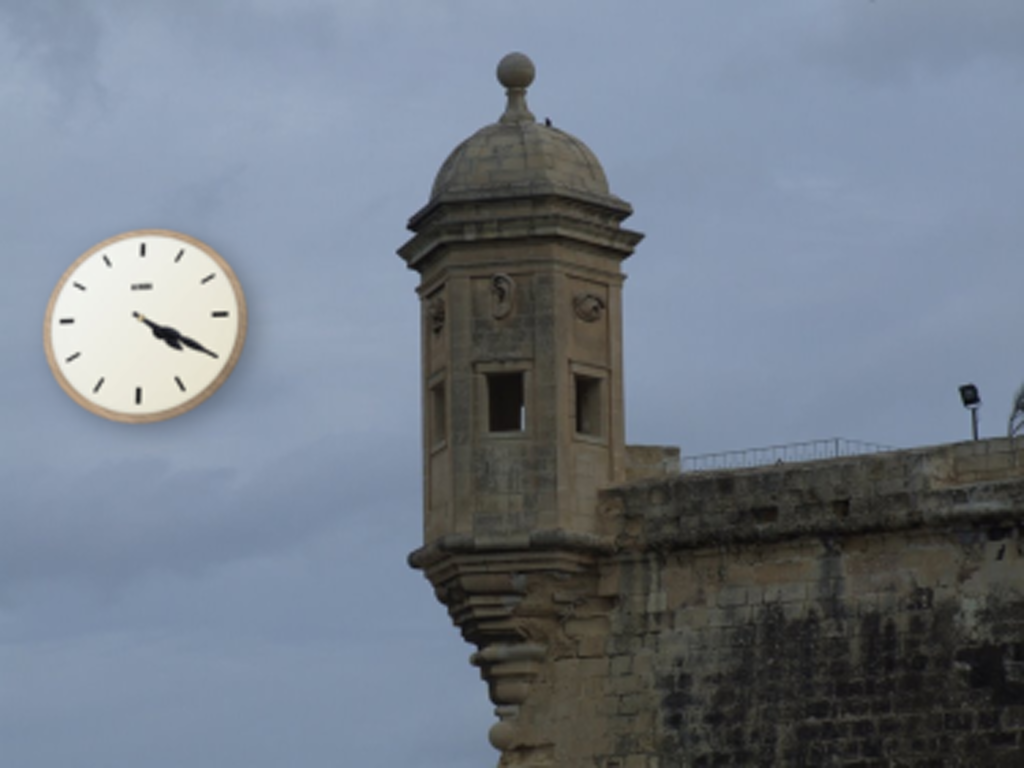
4.20
